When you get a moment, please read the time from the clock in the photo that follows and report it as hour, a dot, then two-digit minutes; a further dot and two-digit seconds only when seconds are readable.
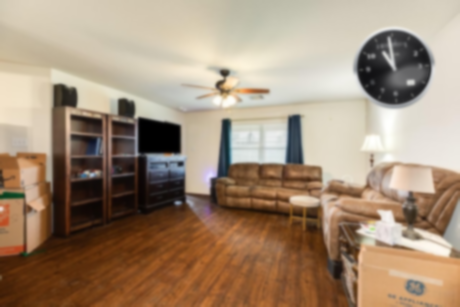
10.59
